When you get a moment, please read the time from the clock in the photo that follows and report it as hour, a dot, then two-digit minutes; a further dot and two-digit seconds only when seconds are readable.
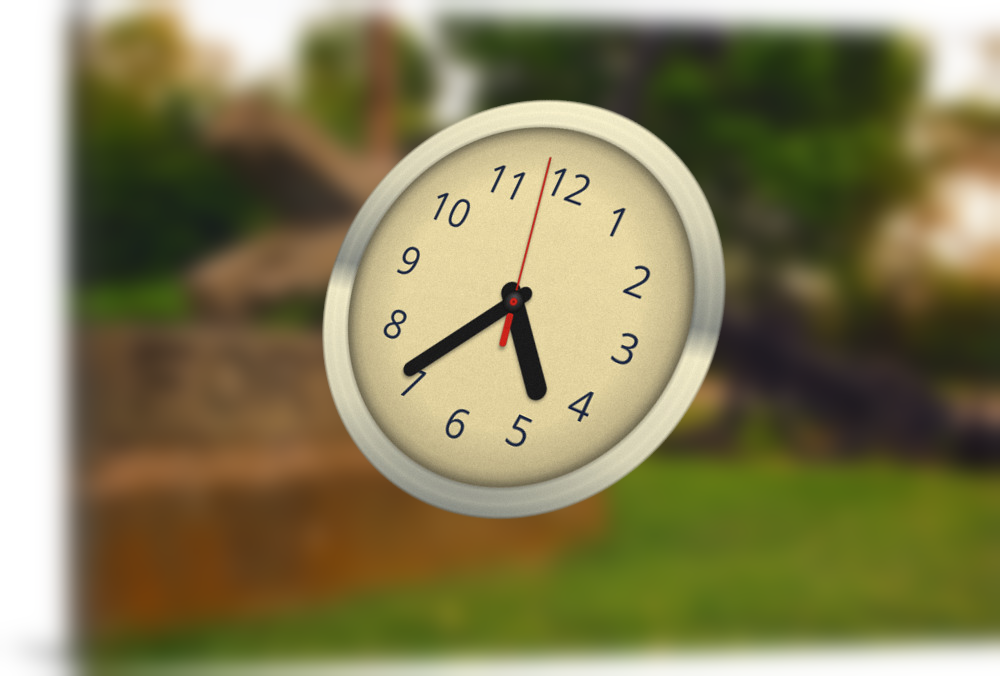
4.35.58
